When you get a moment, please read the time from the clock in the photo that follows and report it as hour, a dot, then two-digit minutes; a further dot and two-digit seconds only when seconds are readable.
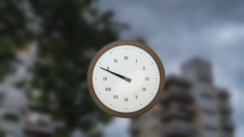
9.49
